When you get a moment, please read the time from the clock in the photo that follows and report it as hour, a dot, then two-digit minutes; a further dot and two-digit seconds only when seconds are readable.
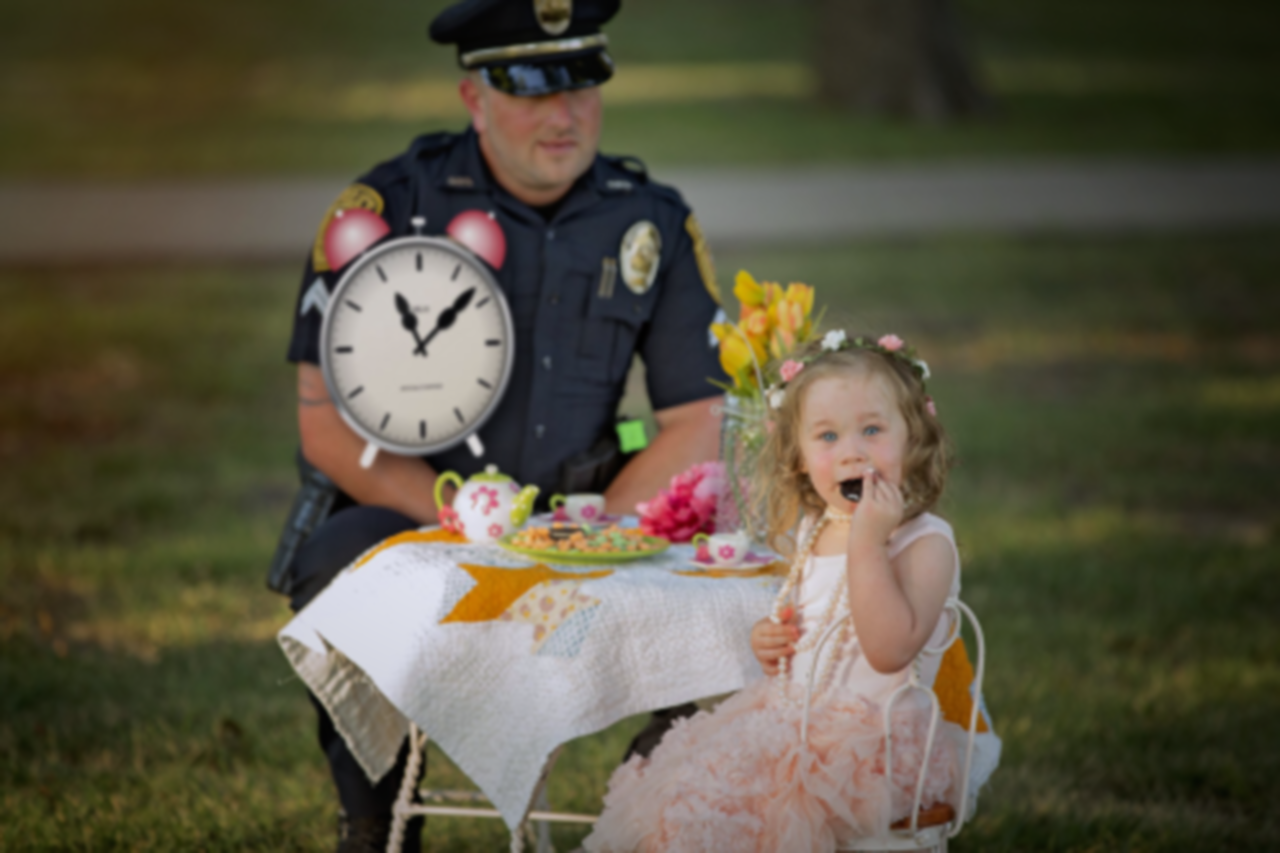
11.08
